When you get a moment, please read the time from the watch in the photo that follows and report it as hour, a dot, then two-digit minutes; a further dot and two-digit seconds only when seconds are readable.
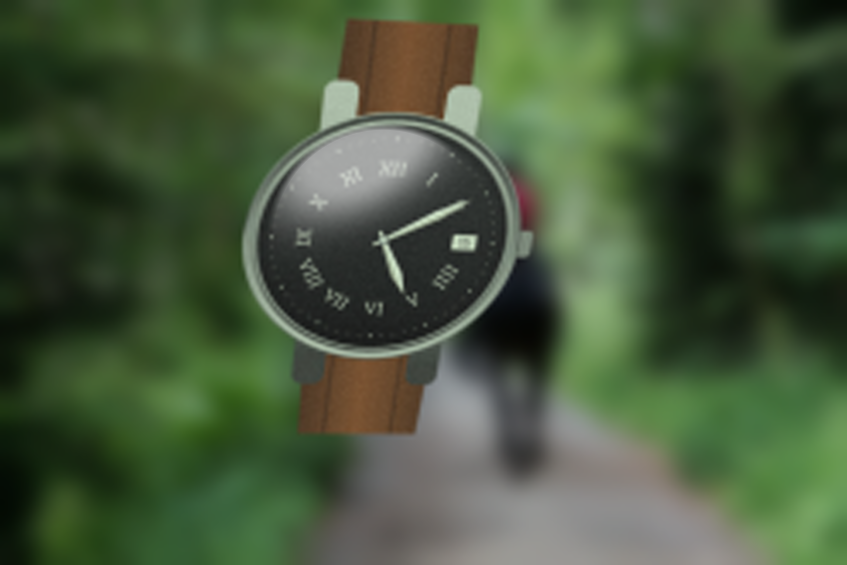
5.10
